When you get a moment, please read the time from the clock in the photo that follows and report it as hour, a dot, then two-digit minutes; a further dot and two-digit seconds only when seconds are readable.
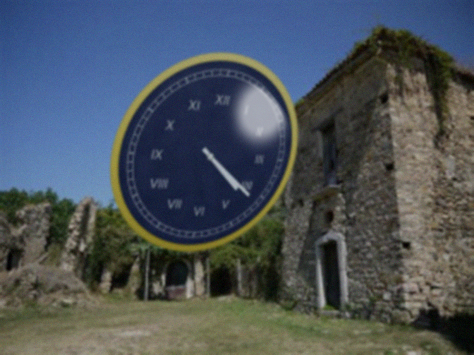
4.21
